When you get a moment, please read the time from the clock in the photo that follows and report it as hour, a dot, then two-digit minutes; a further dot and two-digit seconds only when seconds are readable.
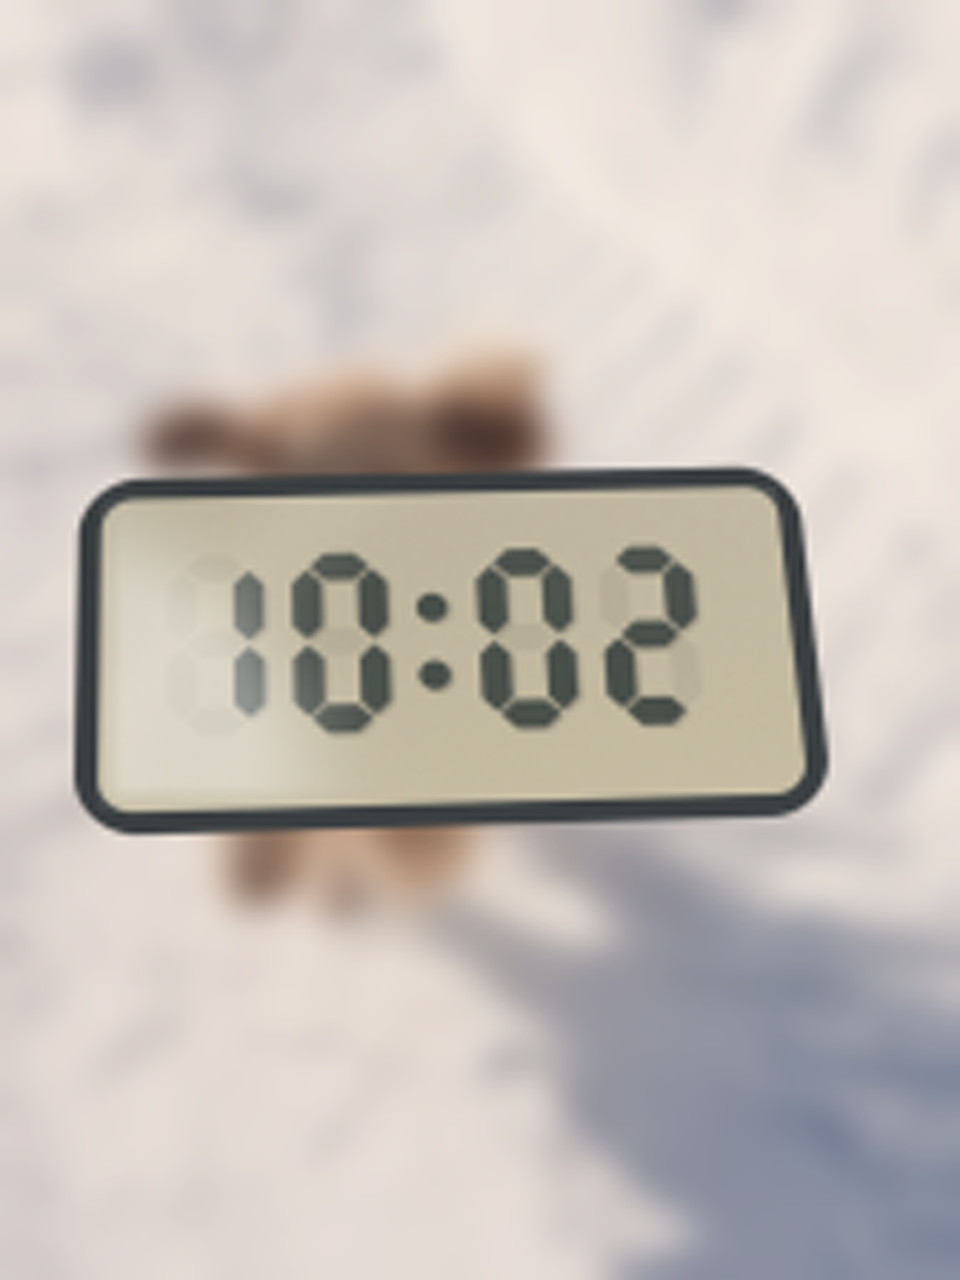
10.02
